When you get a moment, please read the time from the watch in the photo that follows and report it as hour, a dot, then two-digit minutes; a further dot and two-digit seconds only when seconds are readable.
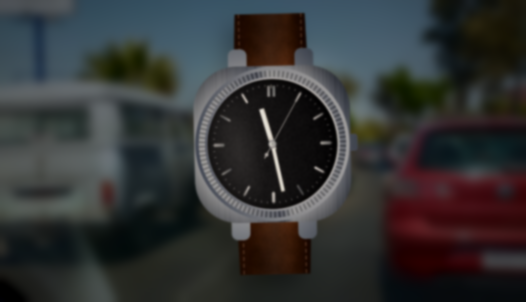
11.28.05
